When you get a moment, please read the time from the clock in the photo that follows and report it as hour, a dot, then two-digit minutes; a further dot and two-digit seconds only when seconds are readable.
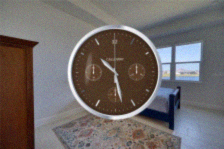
10.28
